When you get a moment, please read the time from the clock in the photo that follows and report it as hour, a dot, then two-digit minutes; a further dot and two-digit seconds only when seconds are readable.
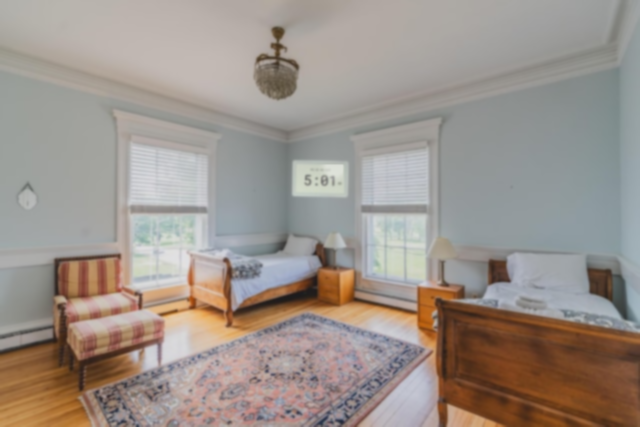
5.01
